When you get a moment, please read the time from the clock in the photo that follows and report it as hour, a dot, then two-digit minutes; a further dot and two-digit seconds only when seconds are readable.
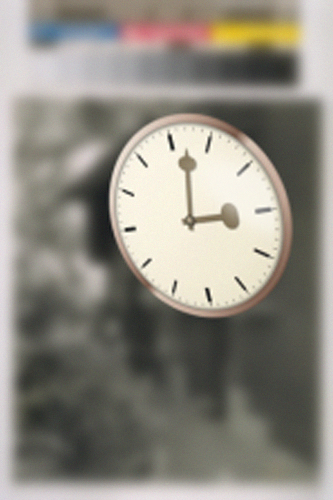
3.02
